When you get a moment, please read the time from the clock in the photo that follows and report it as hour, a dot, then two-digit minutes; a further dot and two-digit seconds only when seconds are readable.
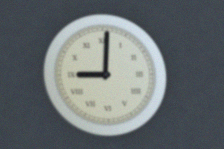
9.01
